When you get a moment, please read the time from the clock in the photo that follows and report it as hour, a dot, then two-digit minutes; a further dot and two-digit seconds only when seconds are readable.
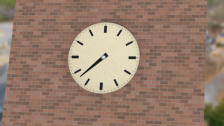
7.38
